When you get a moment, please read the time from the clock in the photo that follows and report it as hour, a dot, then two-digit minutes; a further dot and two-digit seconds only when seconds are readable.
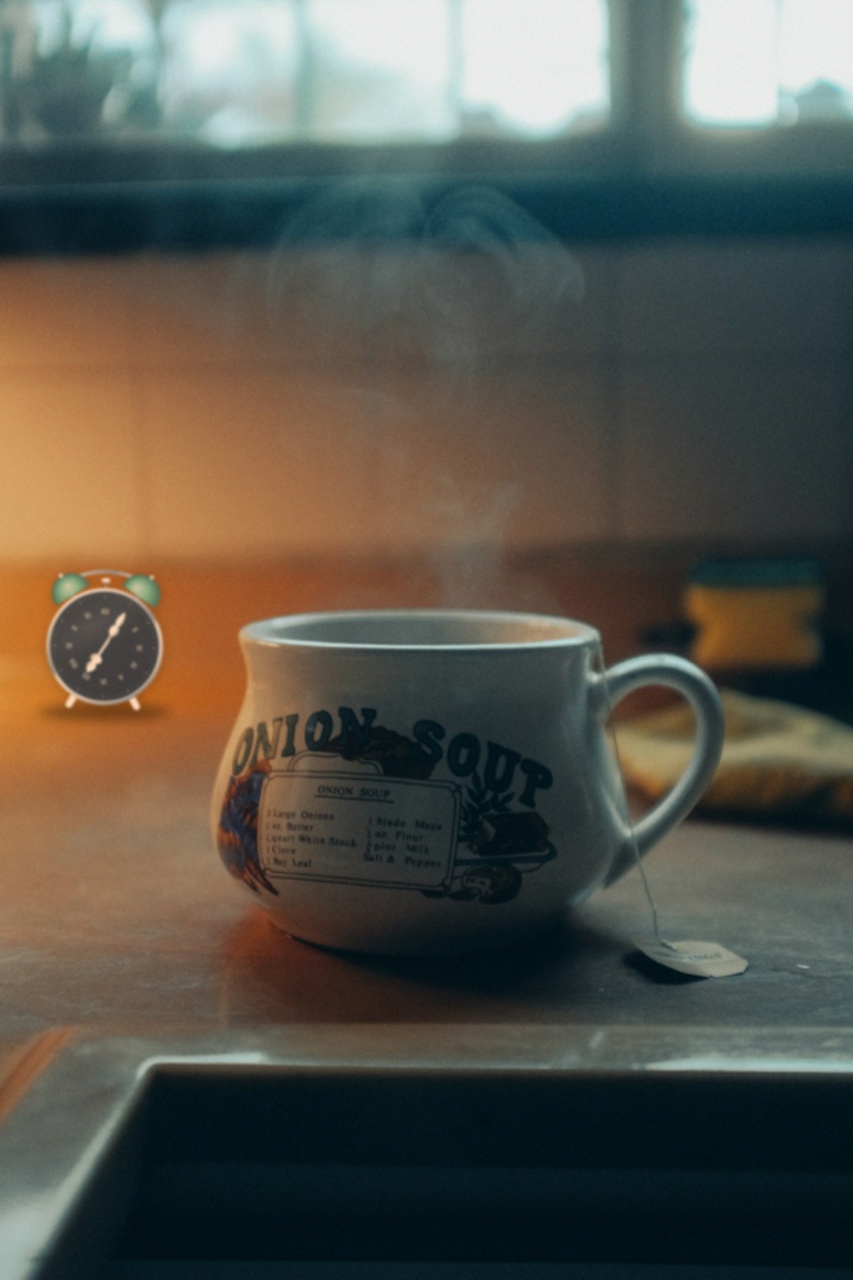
7.05
